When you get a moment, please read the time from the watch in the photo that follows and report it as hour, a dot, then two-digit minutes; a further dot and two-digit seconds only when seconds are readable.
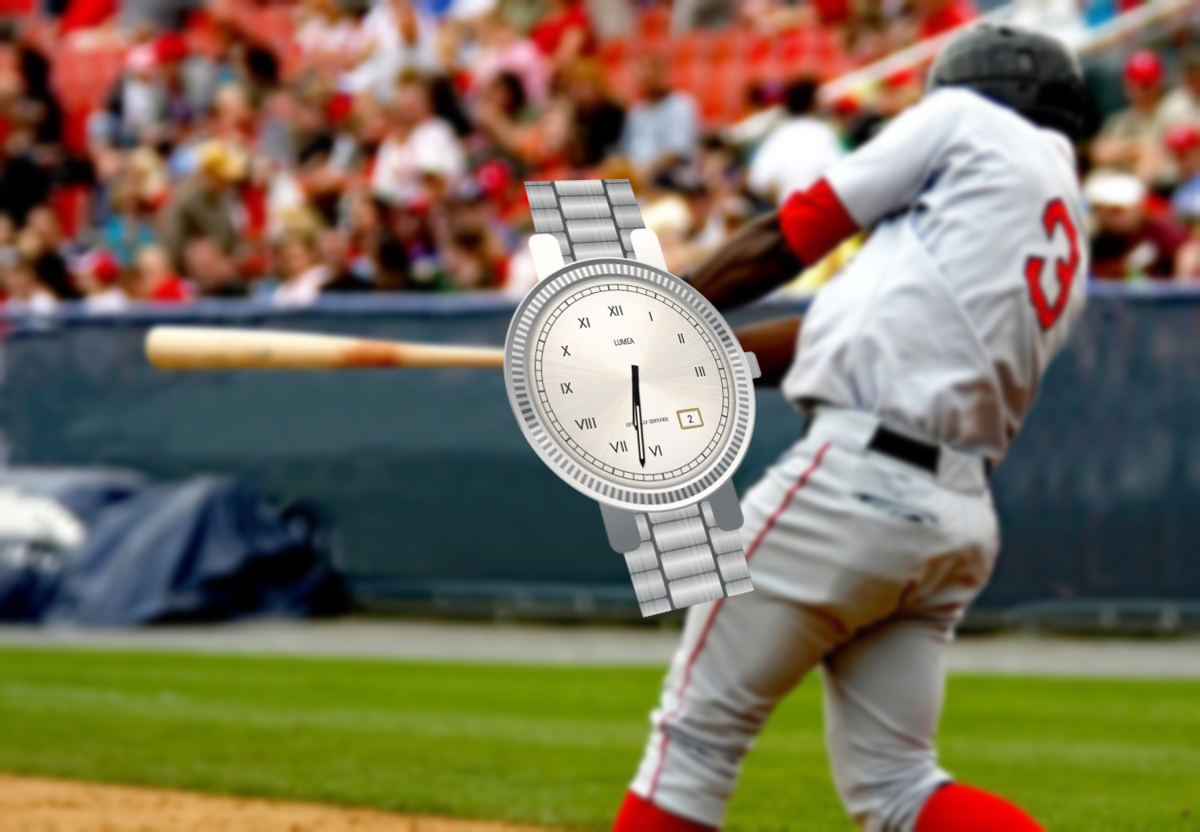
6.32
